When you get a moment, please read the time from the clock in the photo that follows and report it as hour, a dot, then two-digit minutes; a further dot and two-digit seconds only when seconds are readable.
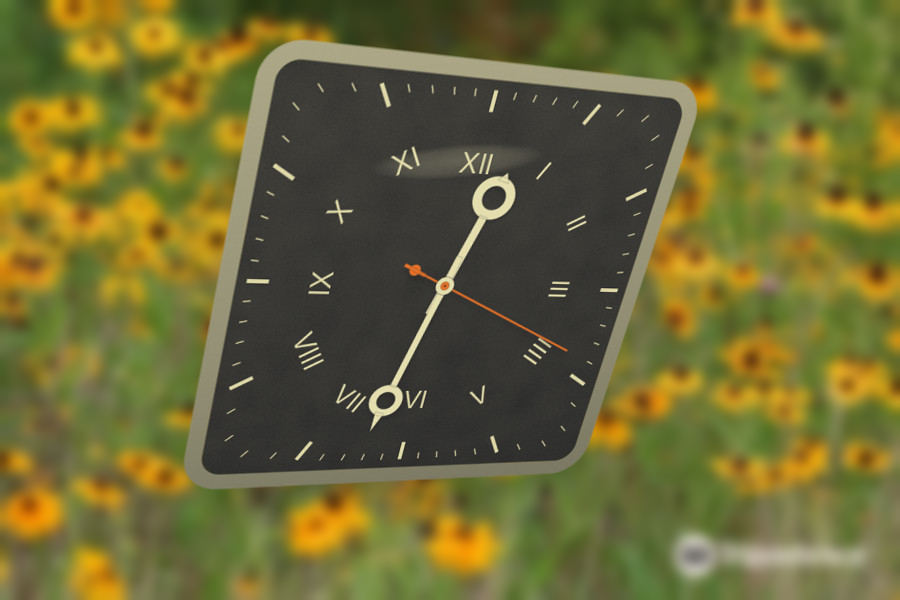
12.32.19
